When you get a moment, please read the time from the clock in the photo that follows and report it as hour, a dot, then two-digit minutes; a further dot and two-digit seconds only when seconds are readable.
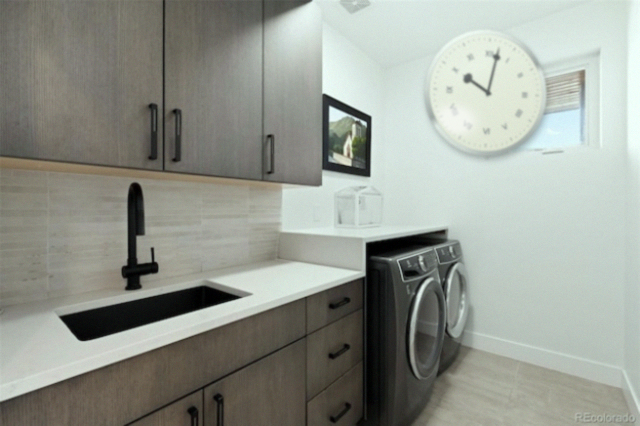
10.02
